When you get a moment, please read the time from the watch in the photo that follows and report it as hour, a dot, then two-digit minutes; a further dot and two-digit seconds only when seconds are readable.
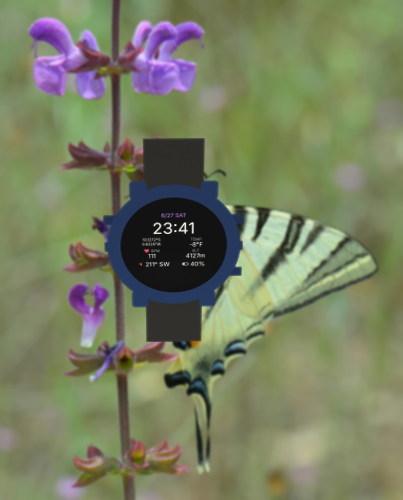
23.41
